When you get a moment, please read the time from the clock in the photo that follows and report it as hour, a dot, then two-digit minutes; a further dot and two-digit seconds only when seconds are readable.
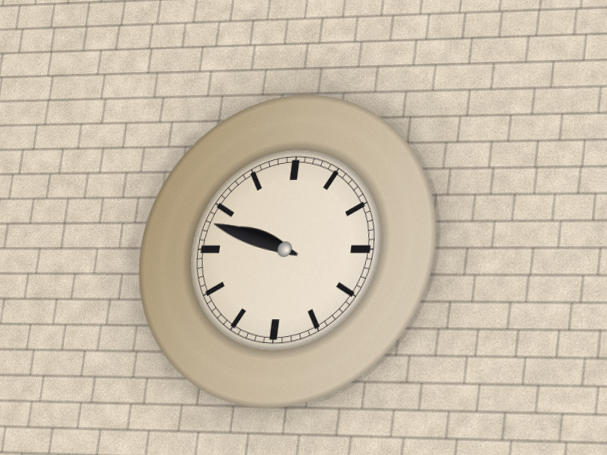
9.48
